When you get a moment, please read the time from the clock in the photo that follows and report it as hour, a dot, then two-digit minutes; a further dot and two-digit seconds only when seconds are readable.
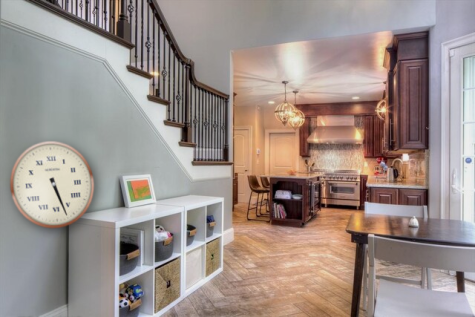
5.27
